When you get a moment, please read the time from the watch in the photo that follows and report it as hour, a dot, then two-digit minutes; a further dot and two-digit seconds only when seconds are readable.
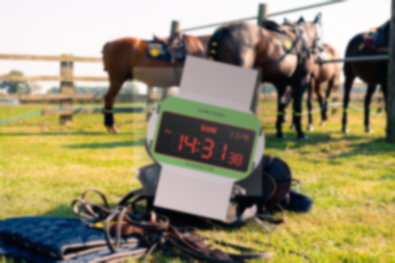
14.31
